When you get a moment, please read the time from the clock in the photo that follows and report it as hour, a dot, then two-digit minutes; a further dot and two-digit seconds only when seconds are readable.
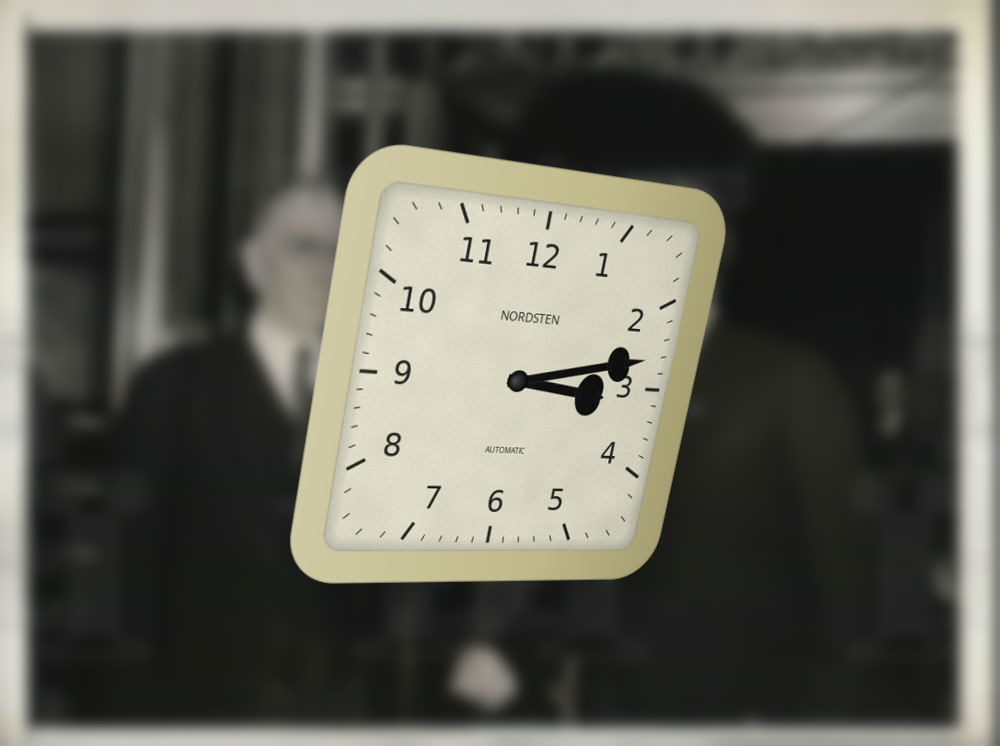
3.13
